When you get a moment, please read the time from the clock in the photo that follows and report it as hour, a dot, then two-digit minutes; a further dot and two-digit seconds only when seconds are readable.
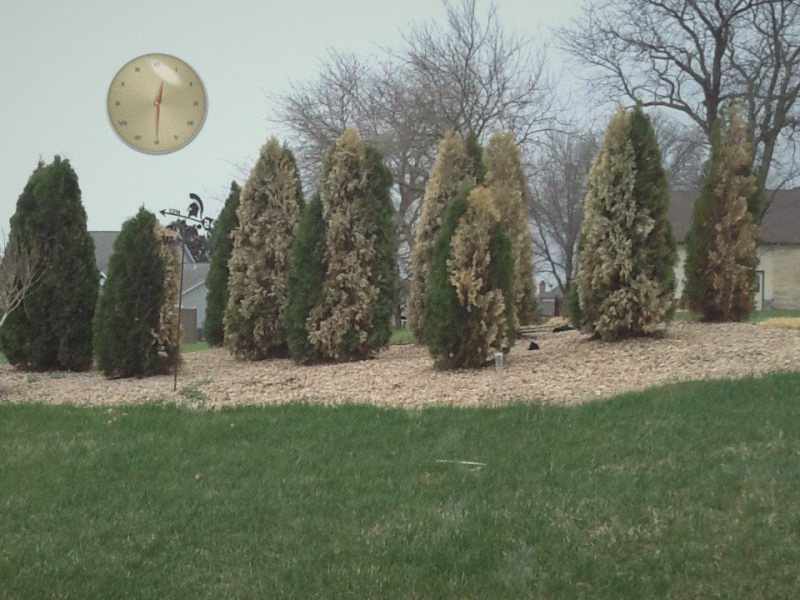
12.30
